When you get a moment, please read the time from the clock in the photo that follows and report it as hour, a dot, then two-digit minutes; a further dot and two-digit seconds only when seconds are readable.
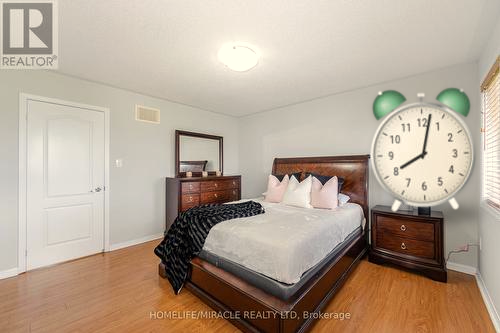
8.02
